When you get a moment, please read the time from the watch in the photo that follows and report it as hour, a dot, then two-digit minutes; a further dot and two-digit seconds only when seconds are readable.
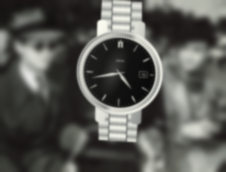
4.43
